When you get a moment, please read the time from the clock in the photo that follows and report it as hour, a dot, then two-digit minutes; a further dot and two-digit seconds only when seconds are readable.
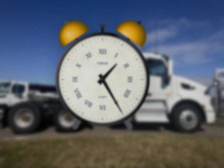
1.25
